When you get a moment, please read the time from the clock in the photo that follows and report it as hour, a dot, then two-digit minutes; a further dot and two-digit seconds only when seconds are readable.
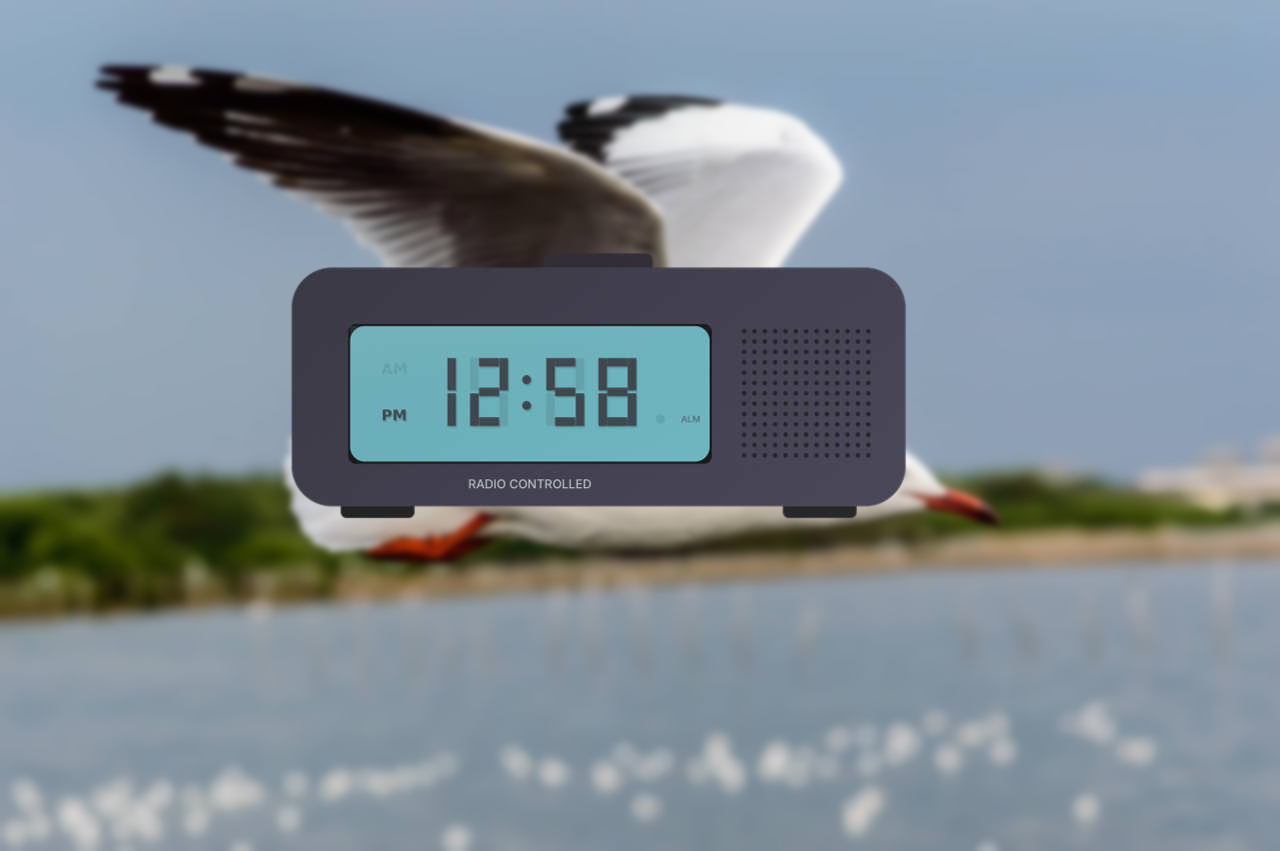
12.58
